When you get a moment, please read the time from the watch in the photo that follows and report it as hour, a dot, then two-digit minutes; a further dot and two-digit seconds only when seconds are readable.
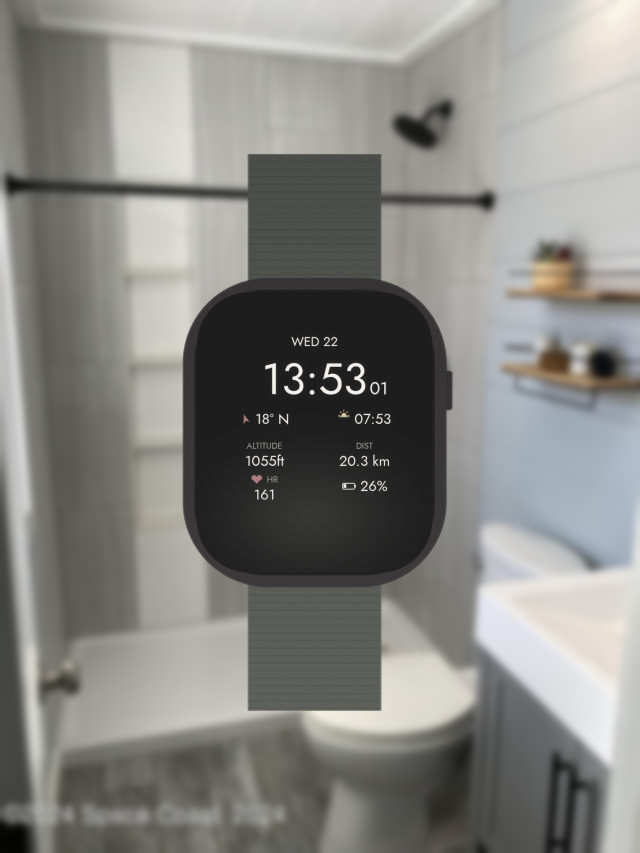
13.53.01
